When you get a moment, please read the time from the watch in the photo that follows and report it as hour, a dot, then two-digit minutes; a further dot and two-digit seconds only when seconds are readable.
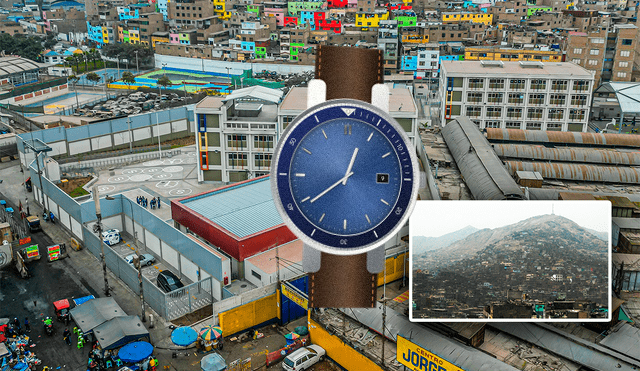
12.39
